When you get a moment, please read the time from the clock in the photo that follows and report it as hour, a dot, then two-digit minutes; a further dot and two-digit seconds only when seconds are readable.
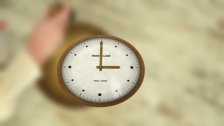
3.00
